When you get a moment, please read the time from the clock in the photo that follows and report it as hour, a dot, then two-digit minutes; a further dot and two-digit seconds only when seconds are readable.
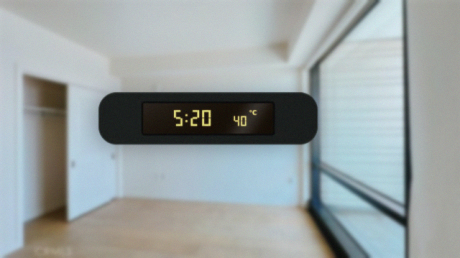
5.20
